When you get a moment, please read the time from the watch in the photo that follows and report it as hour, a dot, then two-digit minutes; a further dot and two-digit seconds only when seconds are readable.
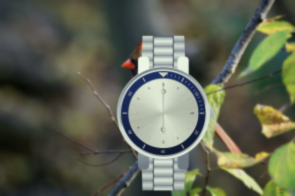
6.00
